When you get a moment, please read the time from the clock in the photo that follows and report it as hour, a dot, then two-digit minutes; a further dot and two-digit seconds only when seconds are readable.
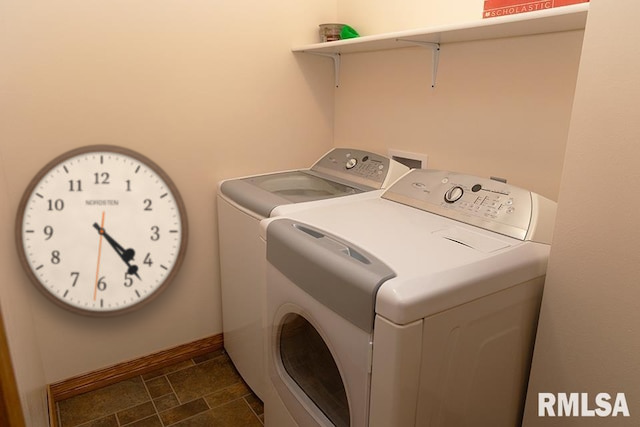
4.23.31
